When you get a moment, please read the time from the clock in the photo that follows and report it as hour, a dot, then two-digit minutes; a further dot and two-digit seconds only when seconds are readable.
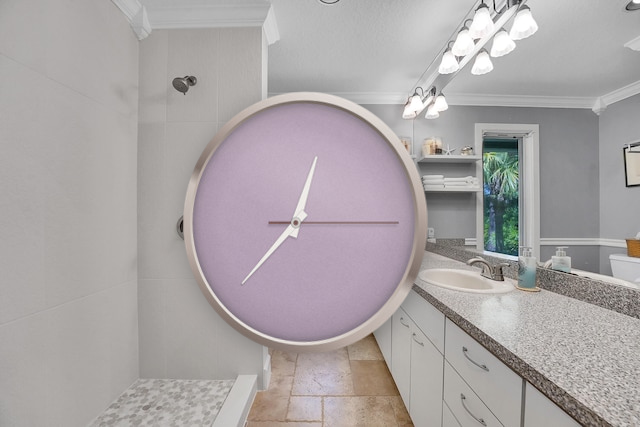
12.37.15
